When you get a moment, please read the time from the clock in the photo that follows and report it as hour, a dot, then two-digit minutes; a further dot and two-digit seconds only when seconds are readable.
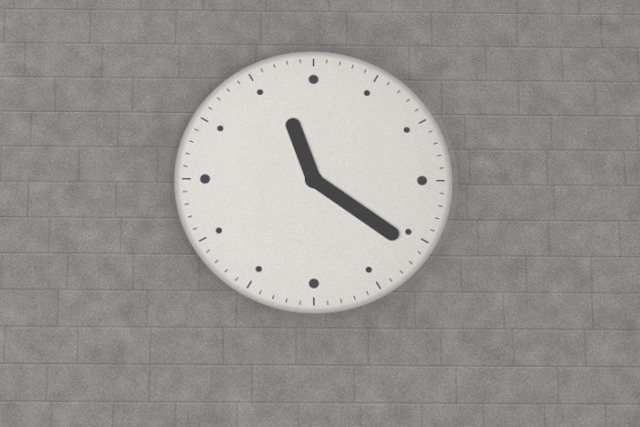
11.21
